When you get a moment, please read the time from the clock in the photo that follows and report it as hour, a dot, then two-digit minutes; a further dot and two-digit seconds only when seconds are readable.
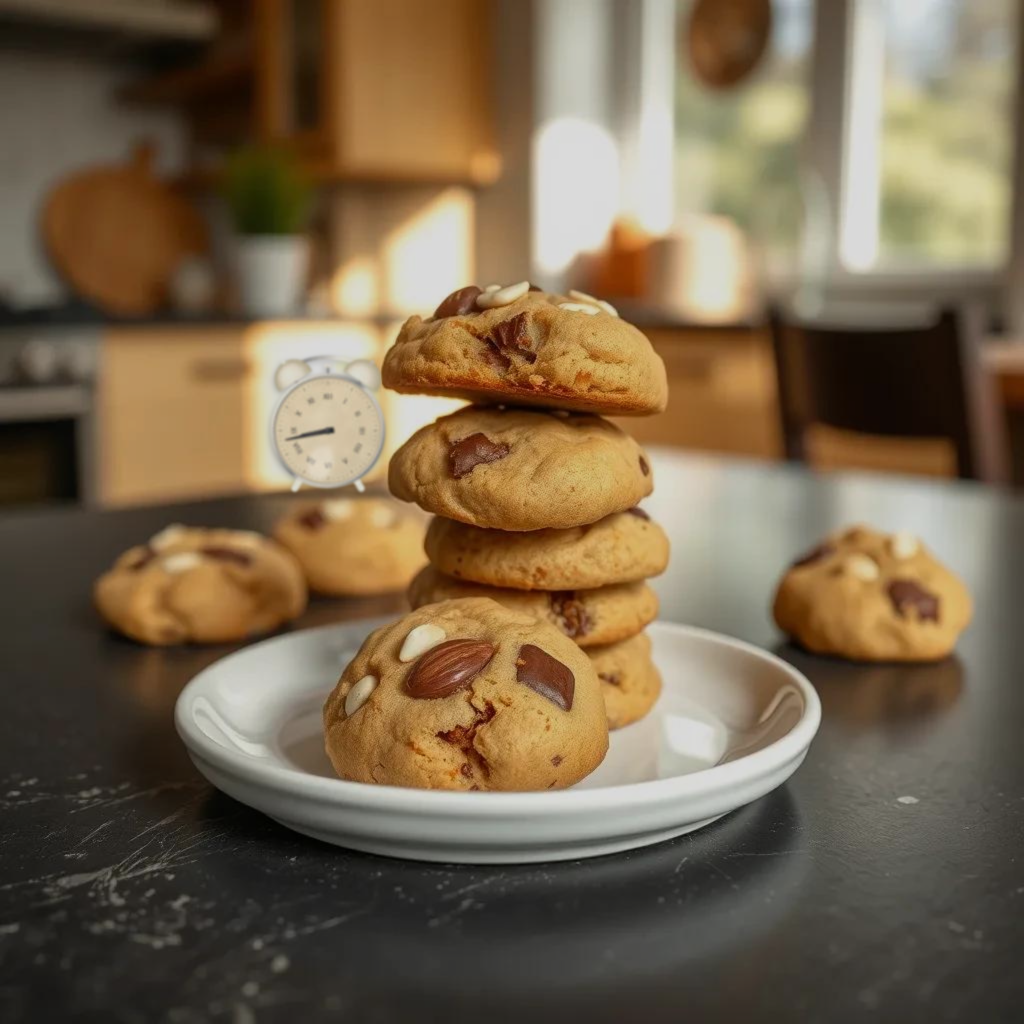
8.43
